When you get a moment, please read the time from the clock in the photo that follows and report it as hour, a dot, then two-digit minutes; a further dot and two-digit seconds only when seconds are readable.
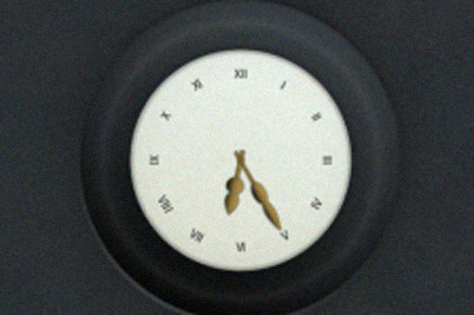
6.25
